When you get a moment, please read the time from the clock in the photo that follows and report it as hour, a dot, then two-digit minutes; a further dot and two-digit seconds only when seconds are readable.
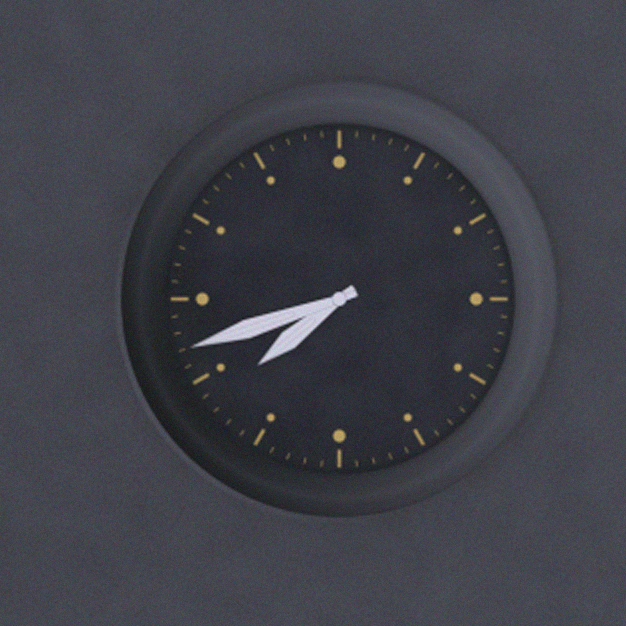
7.42
